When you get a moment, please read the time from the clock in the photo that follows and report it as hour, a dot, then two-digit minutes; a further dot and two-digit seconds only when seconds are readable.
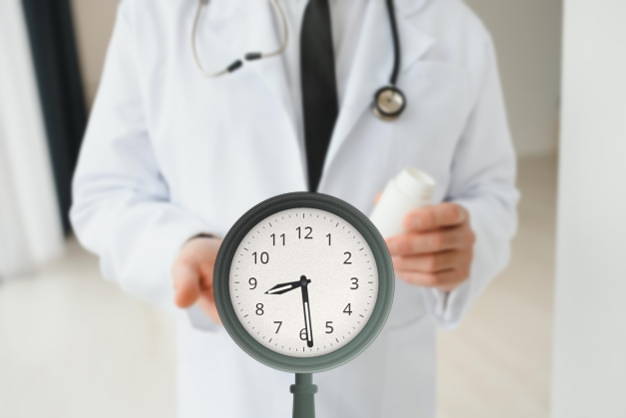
8.29
